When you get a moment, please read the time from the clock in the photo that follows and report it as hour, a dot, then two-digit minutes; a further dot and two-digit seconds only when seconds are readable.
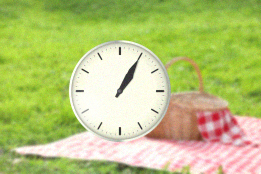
1.05
